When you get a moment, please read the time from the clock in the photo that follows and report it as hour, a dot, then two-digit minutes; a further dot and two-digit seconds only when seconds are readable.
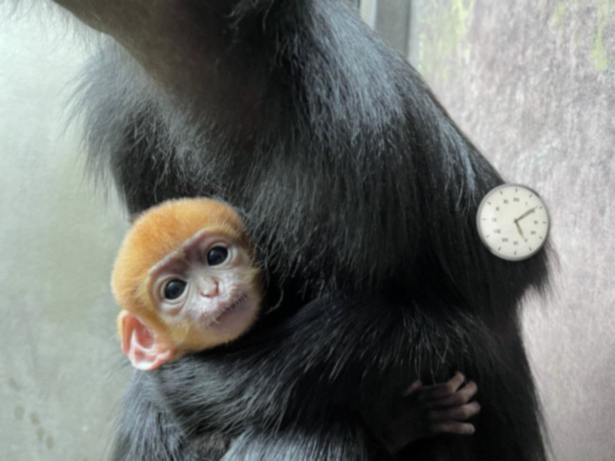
5.09
